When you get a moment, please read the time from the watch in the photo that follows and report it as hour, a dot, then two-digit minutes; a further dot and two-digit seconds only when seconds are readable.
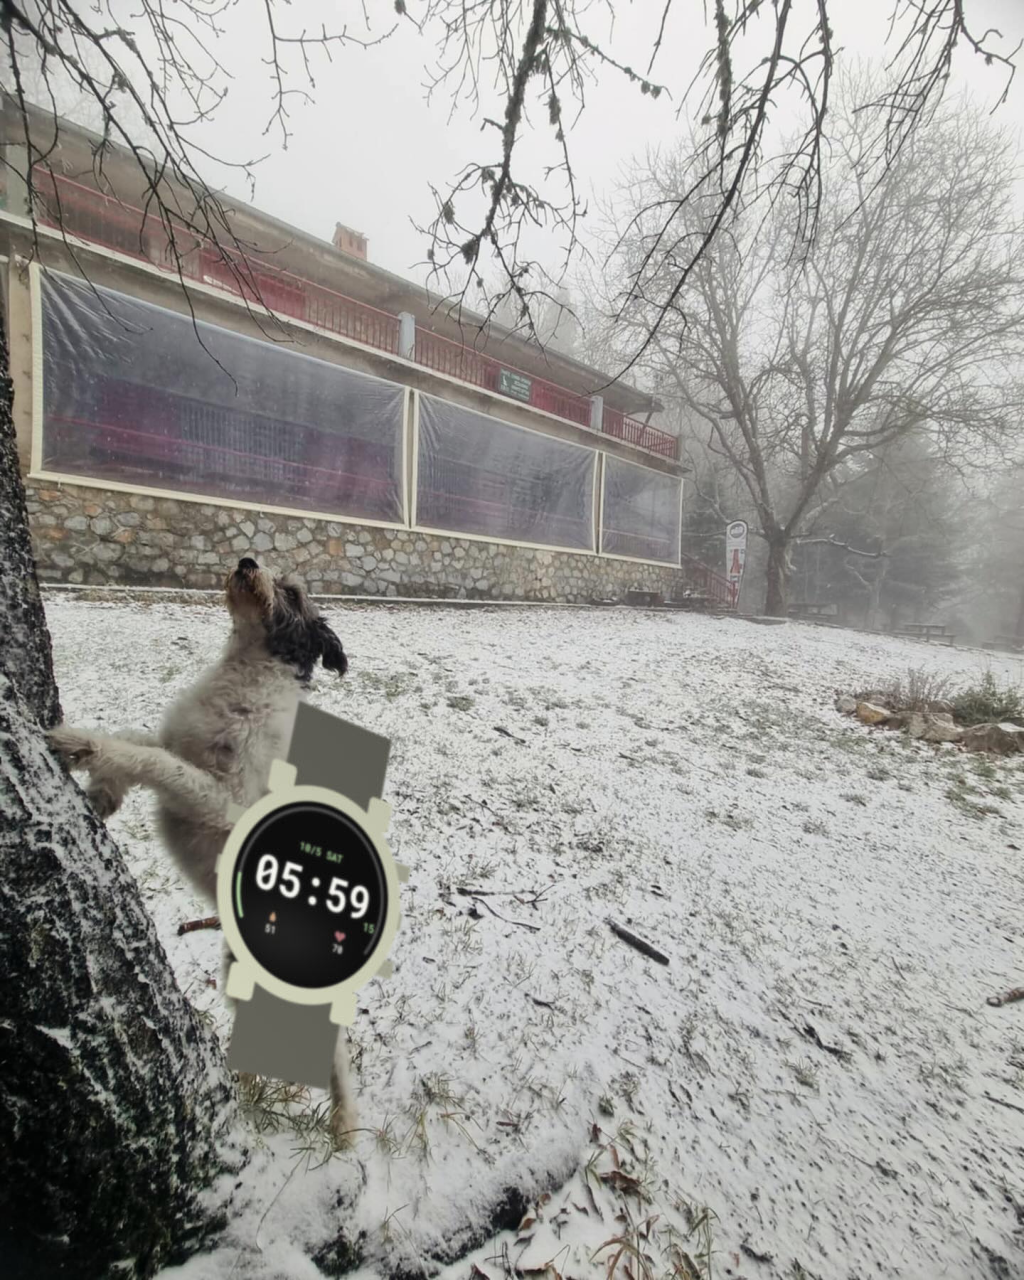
5.59.15
